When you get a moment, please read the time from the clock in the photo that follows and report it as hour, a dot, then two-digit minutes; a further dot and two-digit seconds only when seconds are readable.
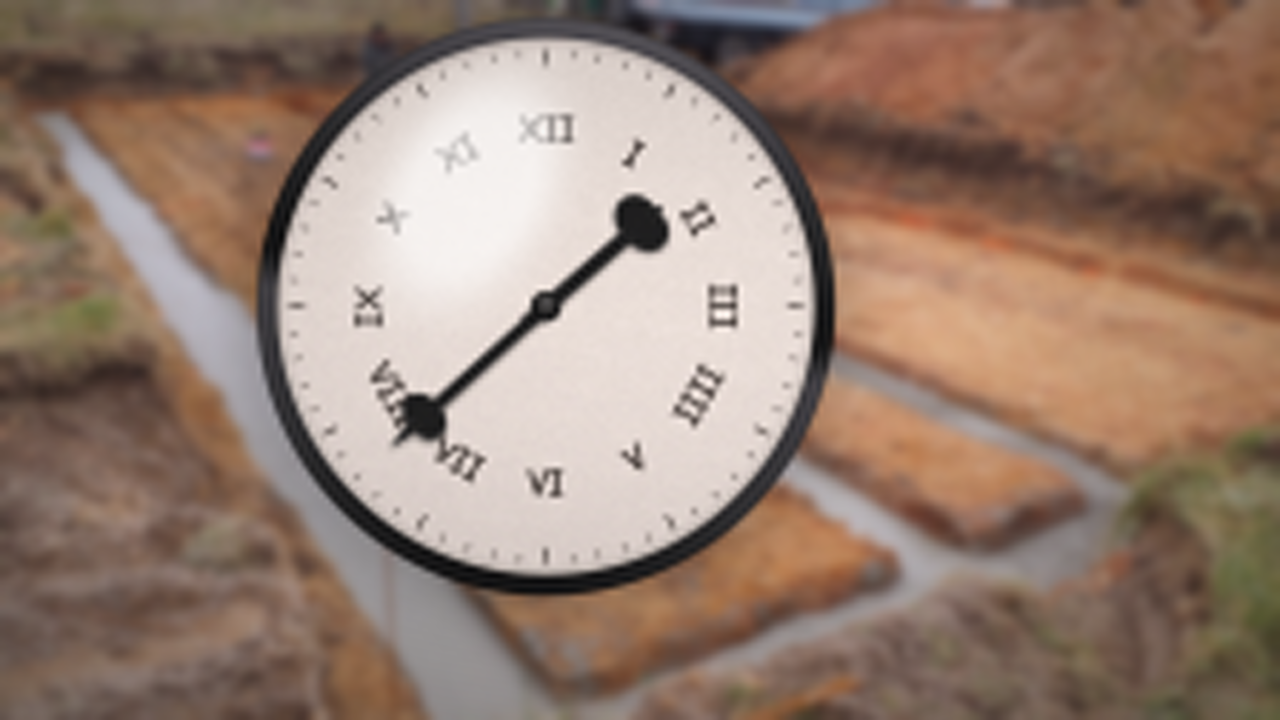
1.38
